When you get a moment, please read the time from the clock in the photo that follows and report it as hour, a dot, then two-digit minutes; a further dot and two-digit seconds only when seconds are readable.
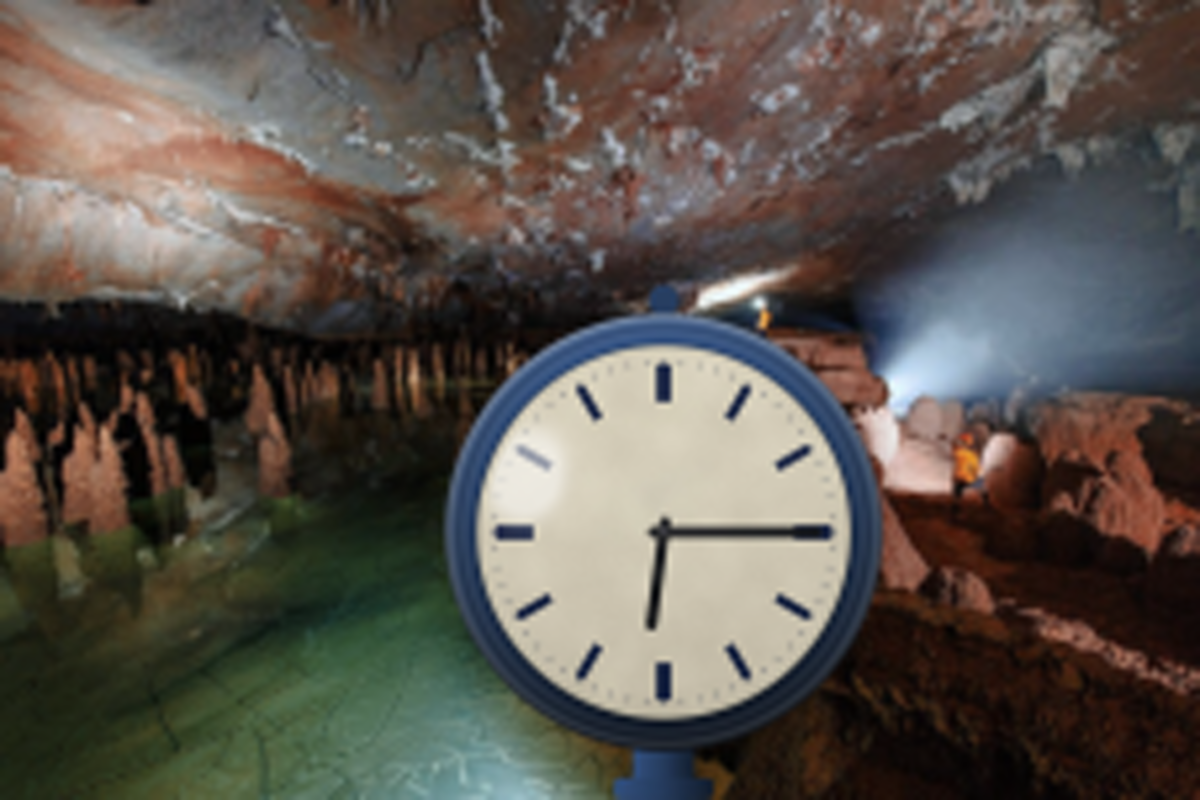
6.15
